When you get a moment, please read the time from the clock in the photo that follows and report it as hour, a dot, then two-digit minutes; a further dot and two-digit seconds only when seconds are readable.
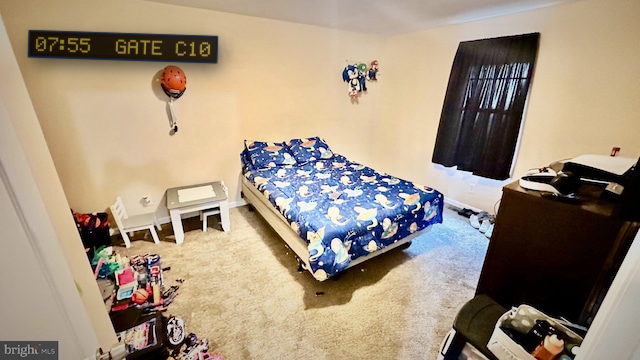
7.55
